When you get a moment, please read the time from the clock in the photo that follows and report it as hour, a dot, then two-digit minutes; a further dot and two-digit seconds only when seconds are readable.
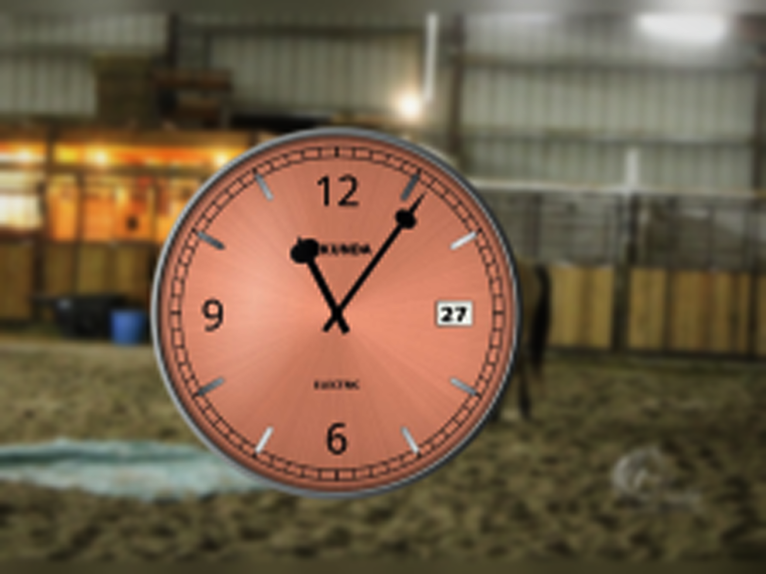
11.06
